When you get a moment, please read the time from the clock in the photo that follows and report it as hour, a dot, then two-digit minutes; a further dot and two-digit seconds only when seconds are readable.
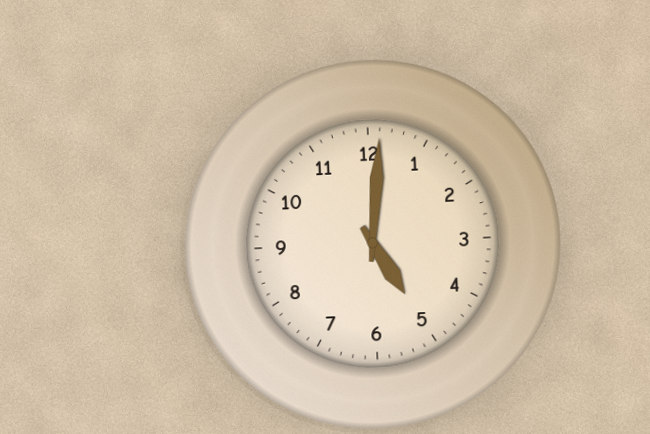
5.01
